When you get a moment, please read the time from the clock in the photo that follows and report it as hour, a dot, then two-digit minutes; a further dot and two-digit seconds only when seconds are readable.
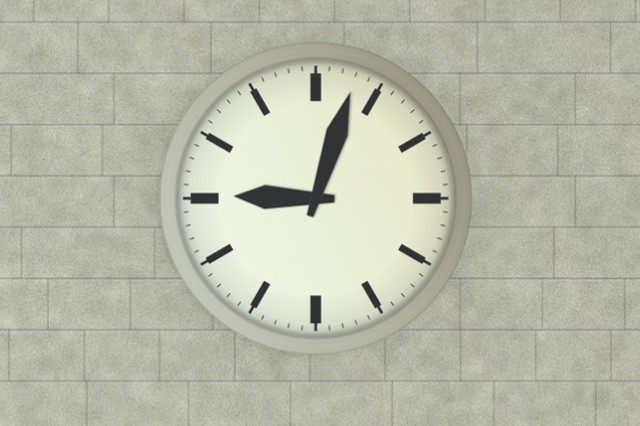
9.03
